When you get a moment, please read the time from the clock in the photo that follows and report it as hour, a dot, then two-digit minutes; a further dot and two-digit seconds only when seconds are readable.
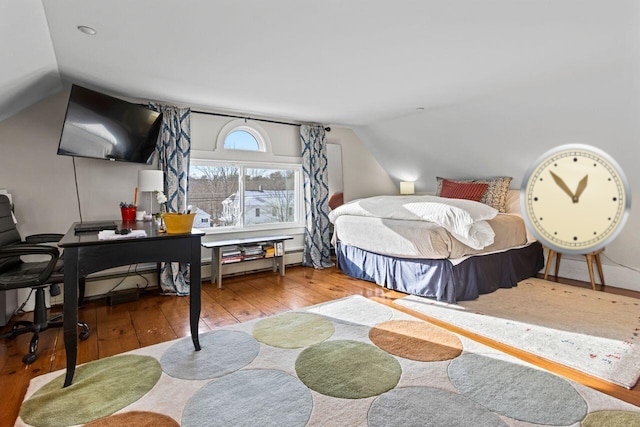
12.53
